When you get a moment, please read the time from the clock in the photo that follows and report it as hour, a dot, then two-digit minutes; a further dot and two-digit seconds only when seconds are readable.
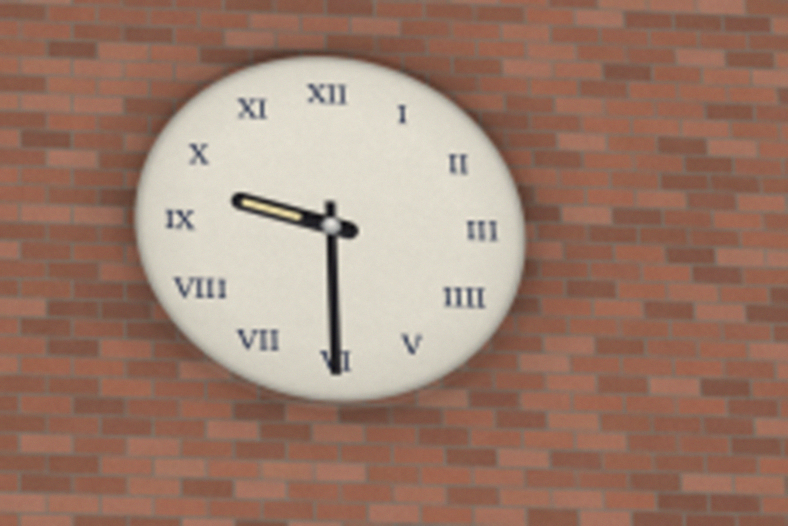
9.30
